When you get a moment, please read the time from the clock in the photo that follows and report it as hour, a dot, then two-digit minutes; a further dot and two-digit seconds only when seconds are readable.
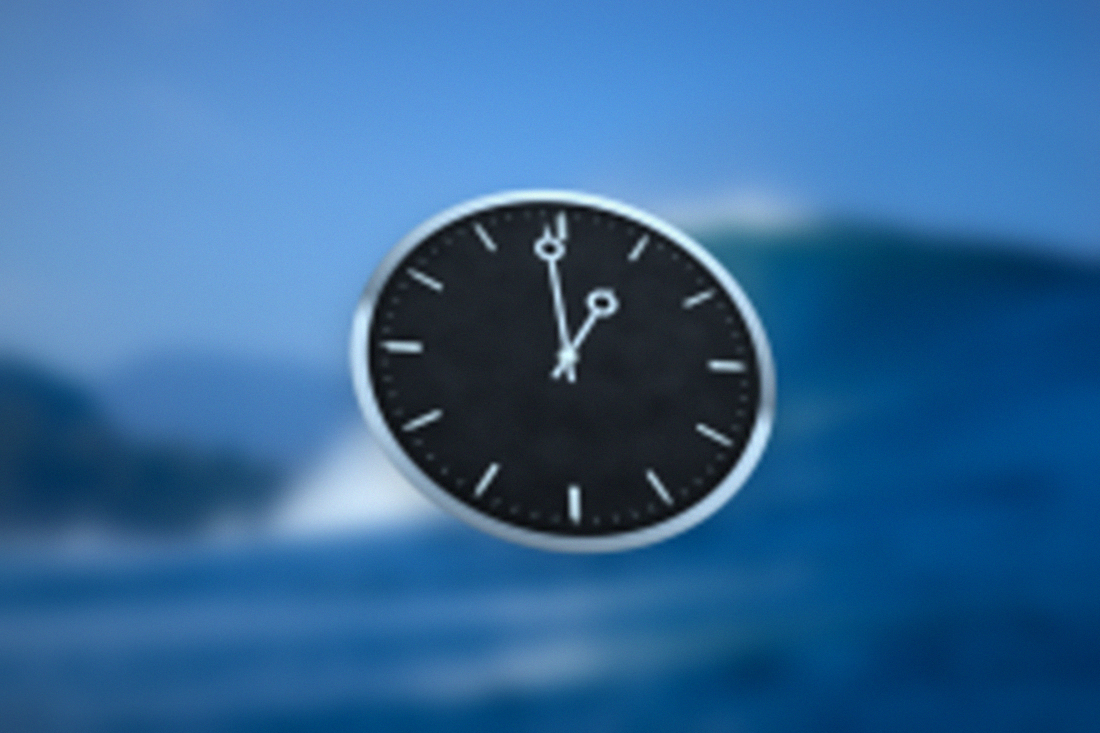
12.59
